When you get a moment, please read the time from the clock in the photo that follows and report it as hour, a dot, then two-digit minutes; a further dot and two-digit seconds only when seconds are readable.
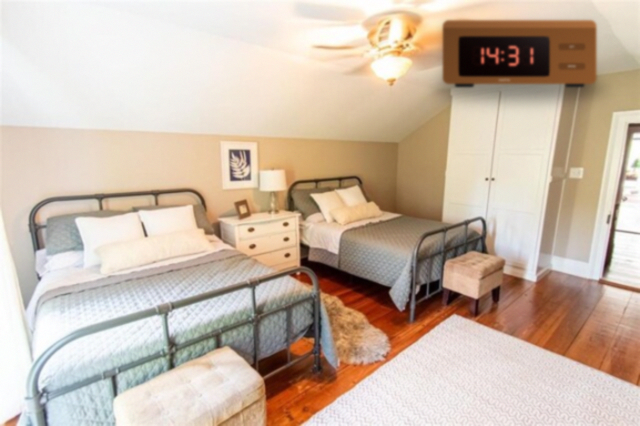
14.31
